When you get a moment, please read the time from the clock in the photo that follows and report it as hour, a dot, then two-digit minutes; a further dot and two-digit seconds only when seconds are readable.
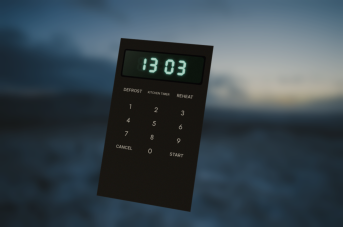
13.03
